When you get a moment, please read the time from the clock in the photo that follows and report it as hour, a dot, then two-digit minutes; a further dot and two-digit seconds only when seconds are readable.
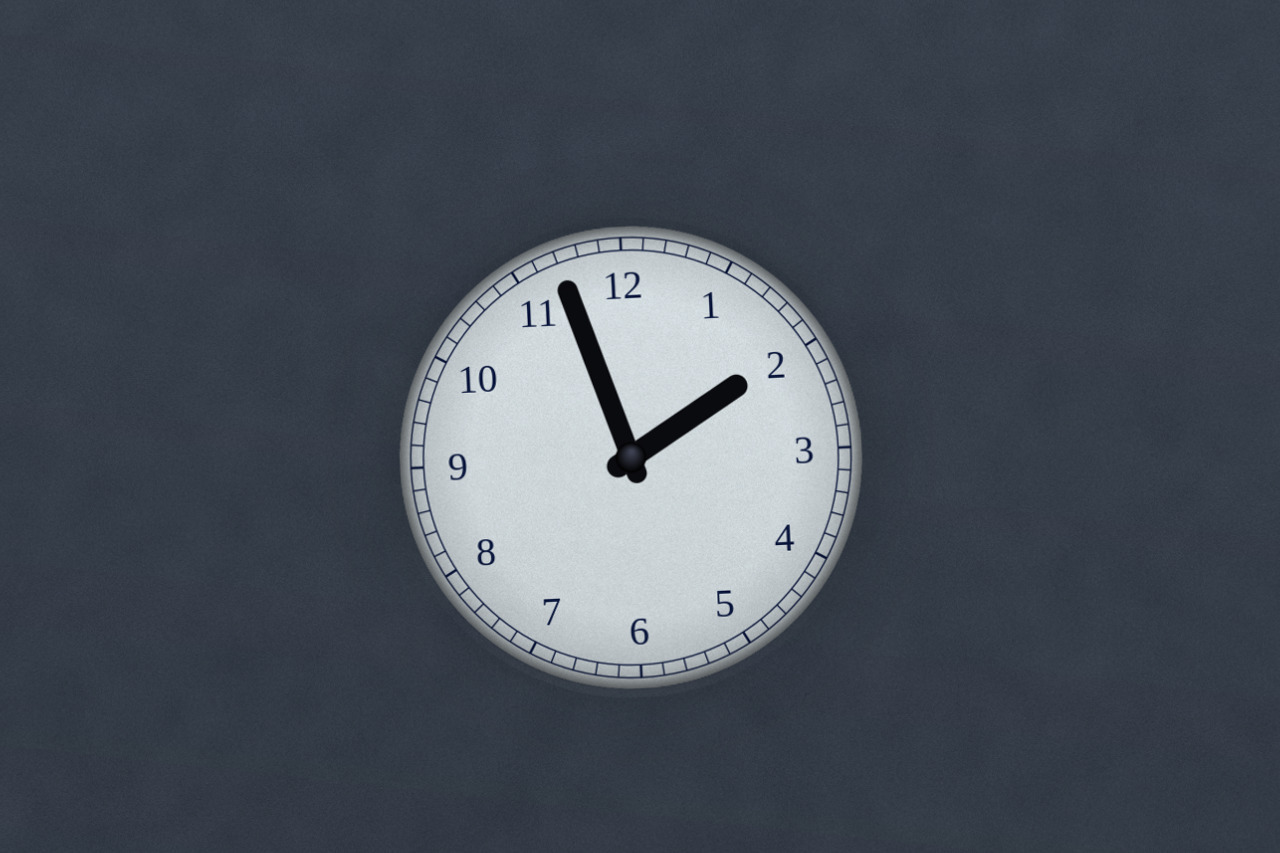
1.57
